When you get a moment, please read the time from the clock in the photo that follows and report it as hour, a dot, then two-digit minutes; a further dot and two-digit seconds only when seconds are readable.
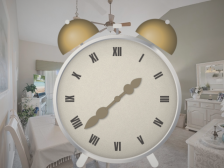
1.38
